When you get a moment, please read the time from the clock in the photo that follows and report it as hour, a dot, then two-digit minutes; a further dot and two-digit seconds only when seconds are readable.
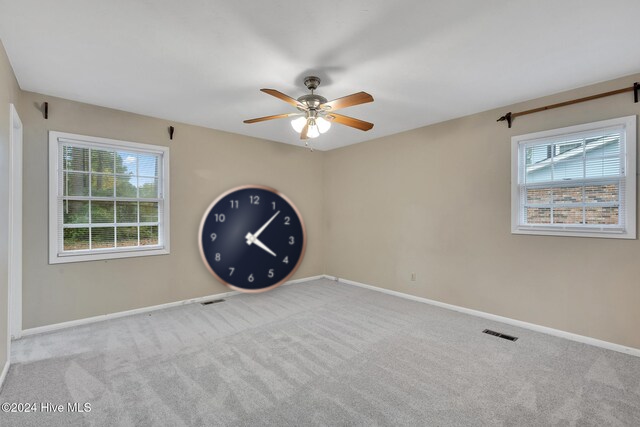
4.07
